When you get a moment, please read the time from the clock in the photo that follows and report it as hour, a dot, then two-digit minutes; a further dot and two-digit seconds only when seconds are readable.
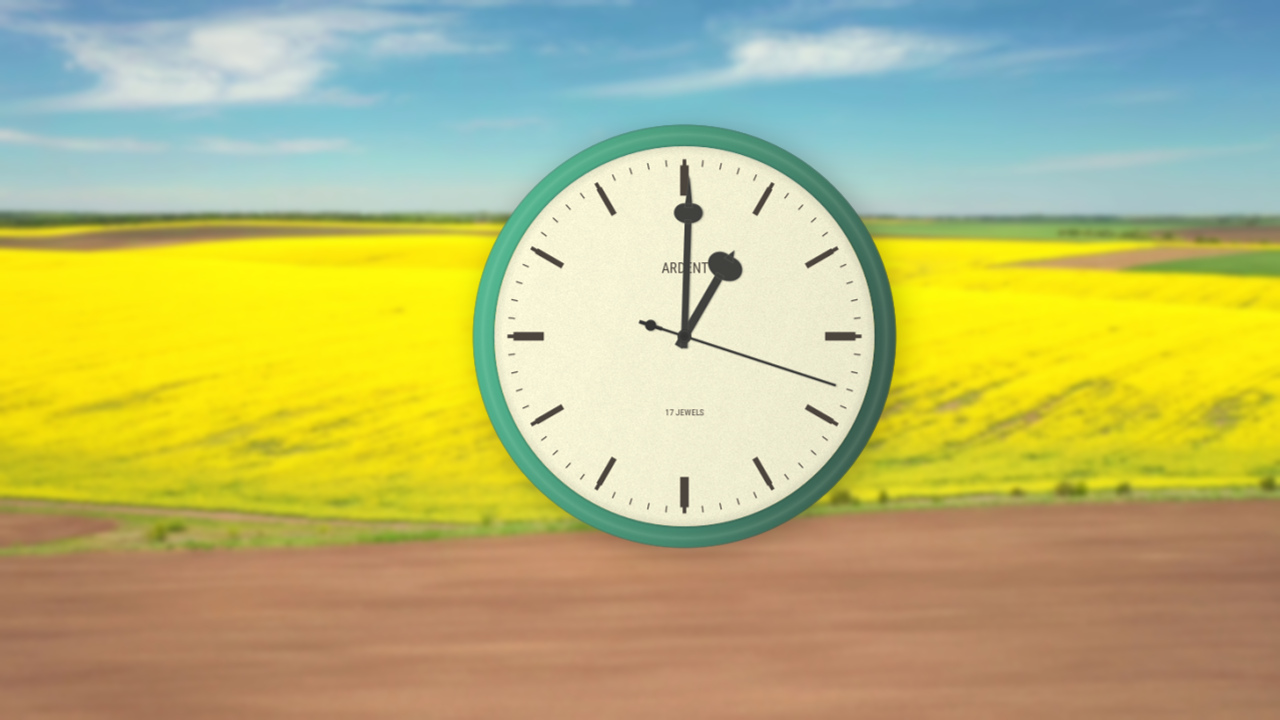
1.00.18
